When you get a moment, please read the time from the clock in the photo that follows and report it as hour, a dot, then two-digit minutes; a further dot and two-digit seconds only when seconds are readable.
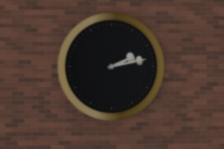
2.13
